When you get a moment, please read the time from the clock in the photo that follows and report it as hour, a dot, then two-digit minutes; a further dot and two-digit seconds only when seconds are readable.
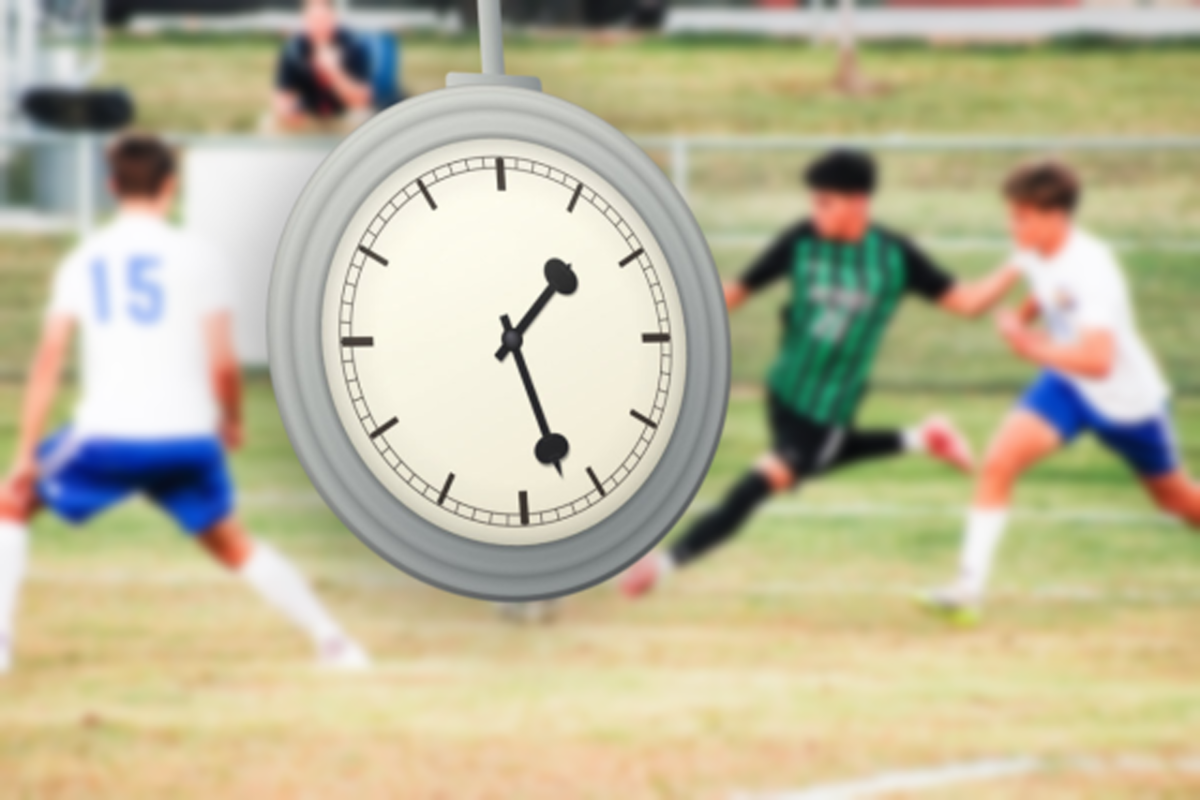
1.27
